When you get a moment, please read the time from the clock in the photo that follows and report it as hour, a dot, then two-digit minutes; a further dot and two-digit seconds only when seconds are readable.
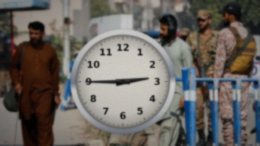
2.45
